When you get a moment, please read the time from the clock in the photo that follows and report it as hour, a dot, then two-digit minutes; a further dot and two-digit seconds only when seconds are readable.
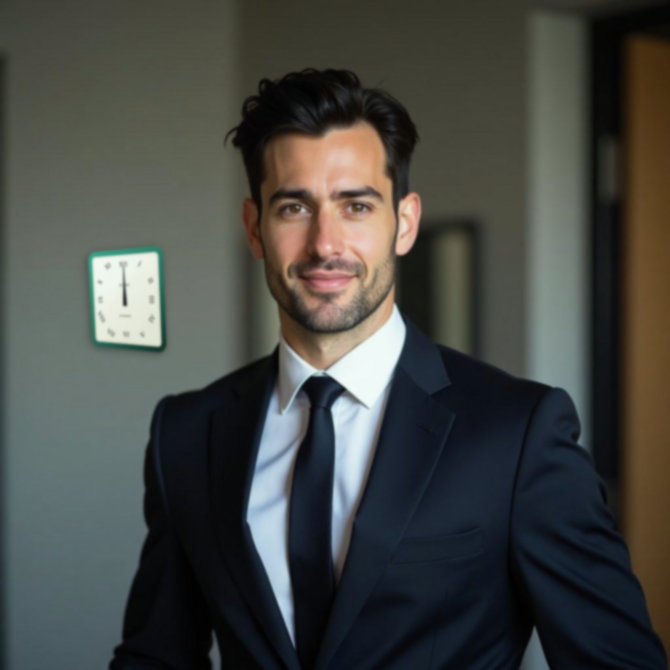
12.00
